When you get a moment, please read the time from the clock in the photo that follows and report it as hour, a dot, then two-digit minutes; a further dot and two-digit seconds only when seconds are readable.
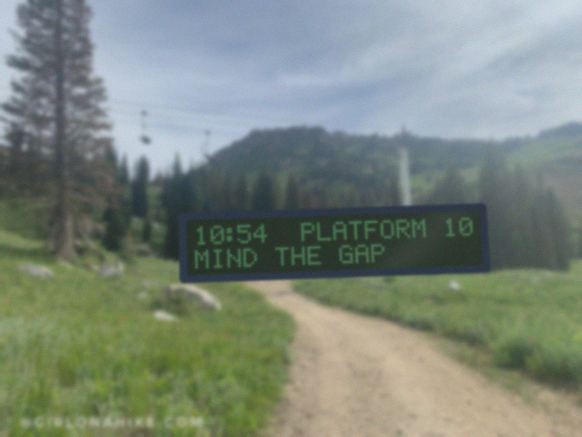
10.54
